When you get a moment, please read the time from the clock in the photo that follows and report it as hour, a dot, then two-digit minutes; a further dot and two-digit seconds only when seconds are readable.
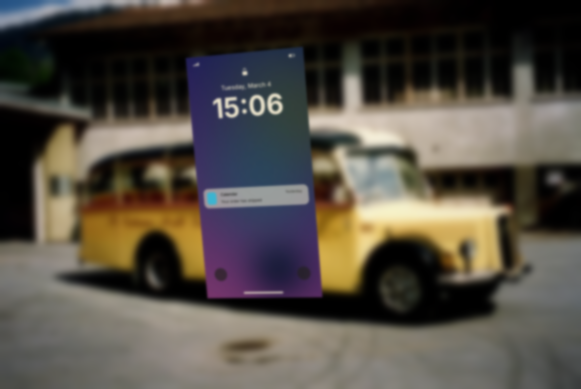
15.06
